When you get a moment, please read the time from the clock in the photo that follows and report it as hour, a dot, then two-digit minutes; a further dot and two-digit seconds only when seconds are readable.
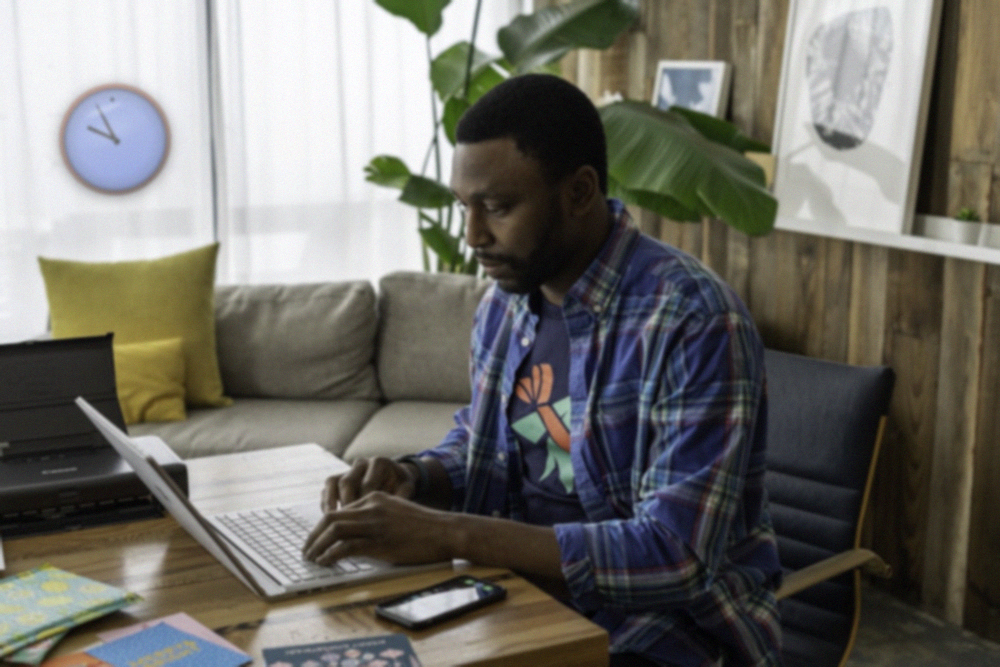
9.56
